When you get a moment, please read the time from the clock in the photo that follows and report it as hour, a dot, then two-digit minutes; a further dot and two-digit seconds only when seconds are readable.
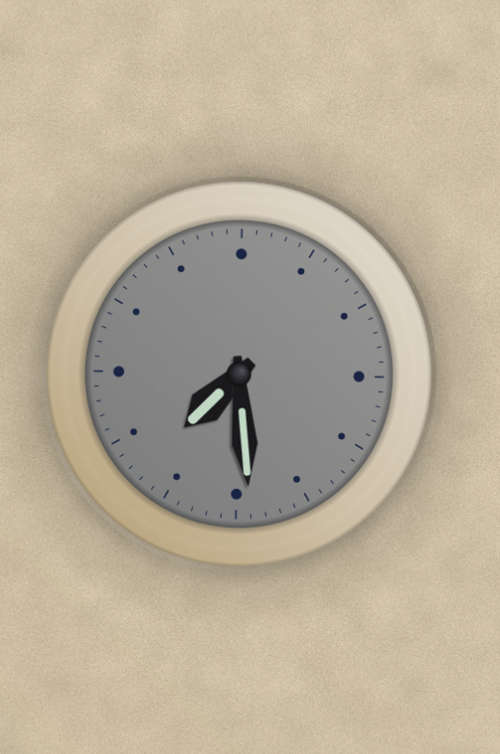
7.29
